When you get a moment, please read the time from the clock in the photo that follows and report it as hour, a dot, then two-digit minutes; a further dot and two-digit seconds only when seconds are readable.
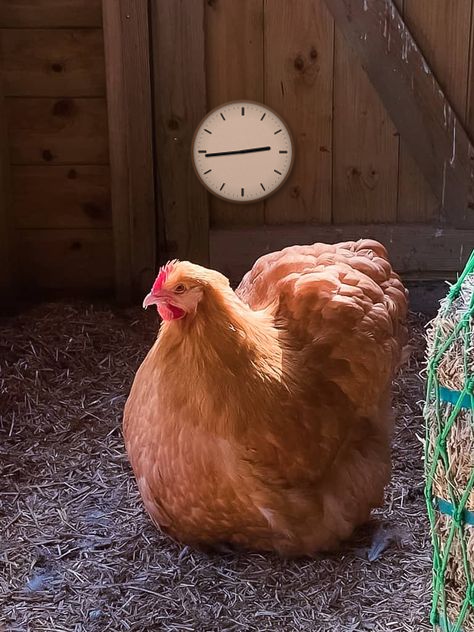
2.44
